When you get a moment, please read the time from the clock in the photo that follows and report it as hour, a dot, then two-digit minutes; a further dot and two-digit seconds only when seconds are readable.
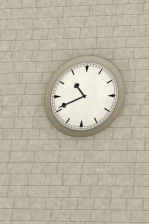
10.41
